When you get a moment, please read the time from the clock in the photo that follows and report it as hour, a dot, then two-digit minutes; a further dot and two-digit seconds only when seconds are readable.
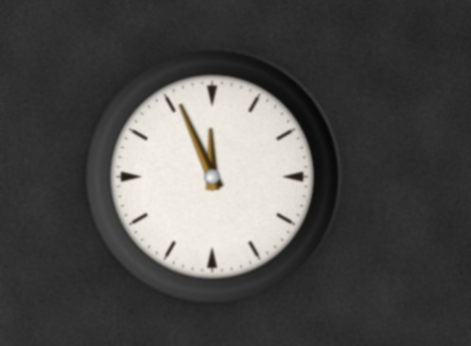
11.56
